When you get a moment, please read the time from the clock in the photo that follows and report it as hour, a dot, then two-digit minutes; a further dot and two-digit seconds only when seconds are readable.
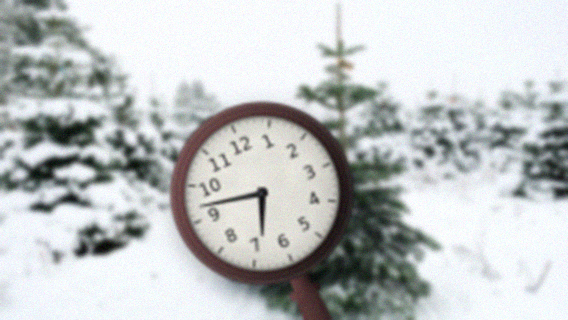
6.47
